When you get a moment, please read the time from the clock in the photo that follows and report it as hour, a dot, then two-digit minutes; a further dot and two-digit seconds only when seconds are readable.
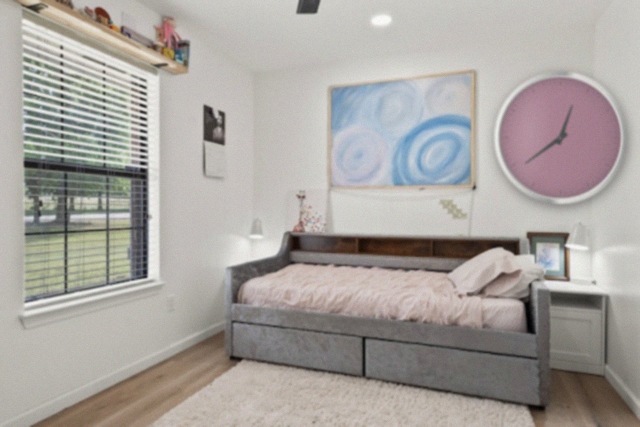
12.39
